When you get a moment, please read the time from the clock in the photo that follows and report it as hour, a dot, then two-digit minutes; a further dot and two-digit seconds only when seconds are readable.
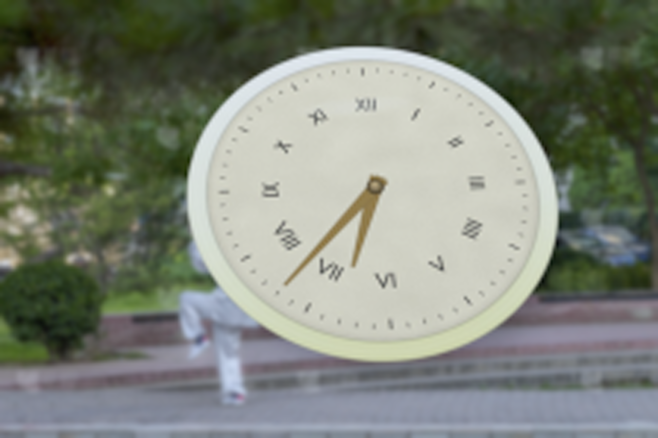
6.37
